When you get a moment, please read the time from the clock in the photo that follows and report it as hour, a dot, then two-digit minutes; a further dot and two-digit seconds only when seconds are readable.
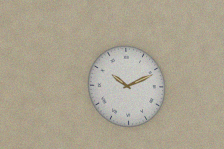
10.11
